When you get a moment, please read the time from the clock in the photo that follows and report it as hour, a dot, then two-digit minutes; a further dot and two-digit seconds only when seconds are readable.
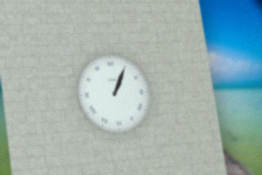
1.05
